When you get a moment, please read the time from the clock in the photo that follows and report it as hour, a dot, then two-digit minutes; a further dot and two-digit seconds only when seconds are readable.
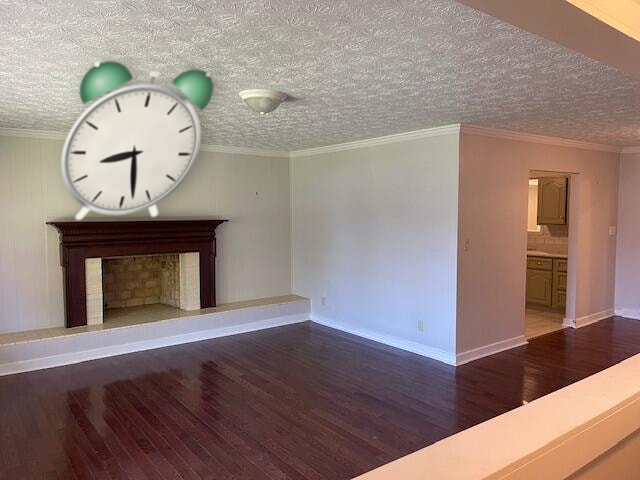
8.28
